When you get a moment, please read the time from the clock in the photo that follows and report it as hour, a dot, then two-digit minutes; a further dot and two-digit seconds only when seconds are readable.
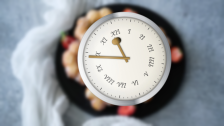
11.49
